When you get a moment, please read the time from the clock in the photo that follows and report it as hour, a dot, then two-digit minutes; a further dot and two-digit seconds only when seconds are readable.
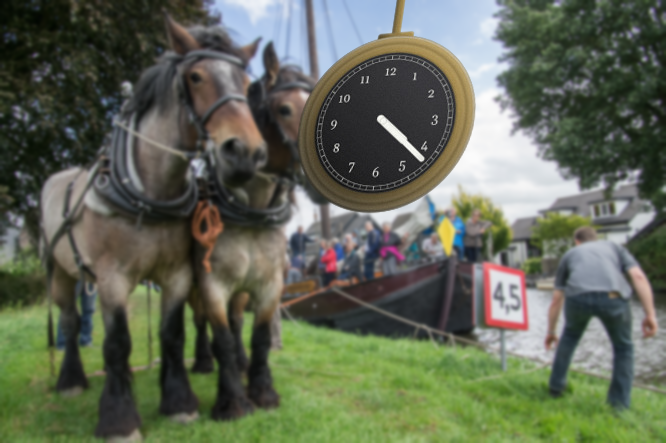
4.22
